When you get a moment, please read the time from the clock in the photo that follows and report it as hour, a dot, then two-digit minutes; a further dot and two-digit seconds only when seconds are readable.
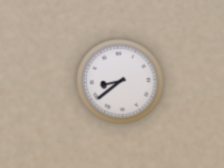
8.39
